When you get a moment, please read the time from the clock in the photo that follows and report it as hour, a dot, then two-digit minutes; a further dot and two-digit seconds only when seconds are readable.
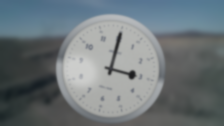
3.00
